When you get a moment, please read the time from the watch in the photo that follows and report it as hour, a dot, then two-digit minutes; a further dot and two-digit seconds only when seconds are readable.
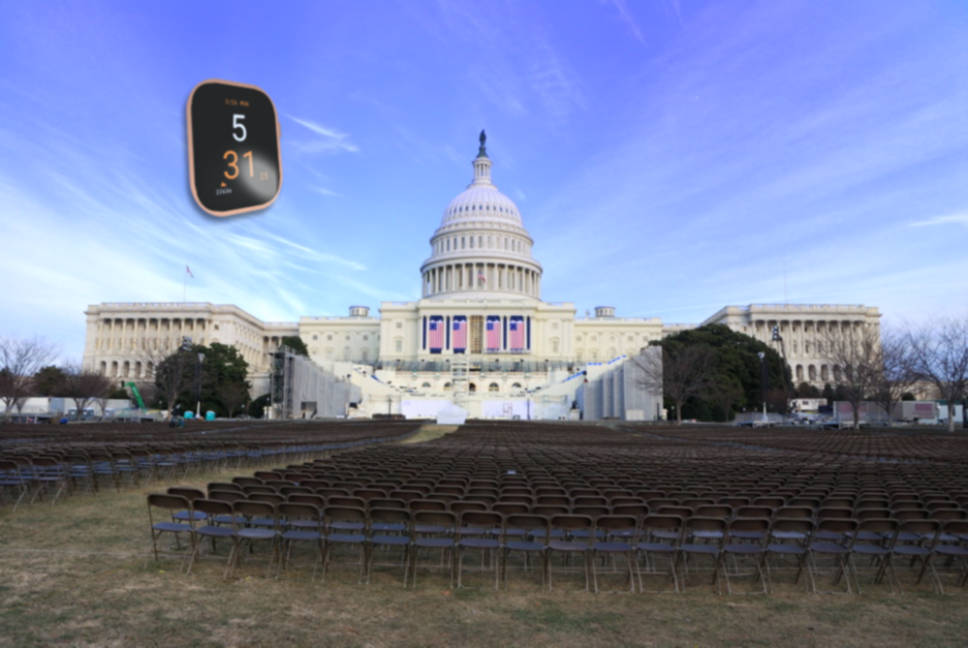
5.31
